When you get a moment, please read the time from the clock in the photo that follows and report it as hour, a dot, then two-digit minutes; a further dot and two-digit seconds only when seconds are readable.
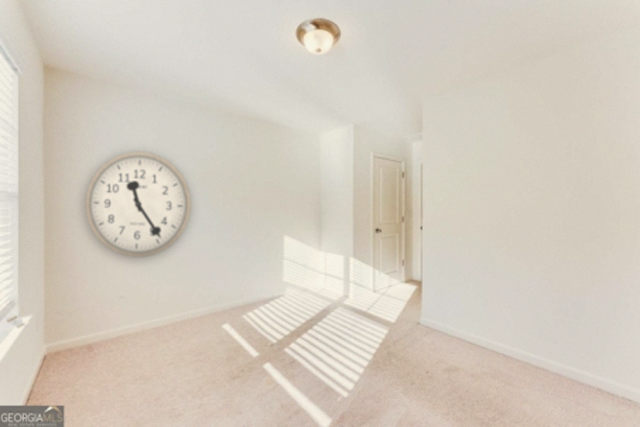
11.24
